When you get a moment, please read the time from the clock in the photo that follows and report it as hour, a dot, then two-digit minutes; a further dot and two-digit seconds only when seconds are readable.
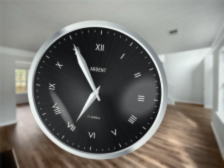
6.55
